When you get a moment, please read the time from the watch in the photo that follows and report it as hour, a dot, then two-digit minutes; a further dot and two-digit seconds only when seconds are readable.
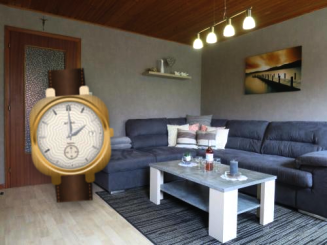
2.00
